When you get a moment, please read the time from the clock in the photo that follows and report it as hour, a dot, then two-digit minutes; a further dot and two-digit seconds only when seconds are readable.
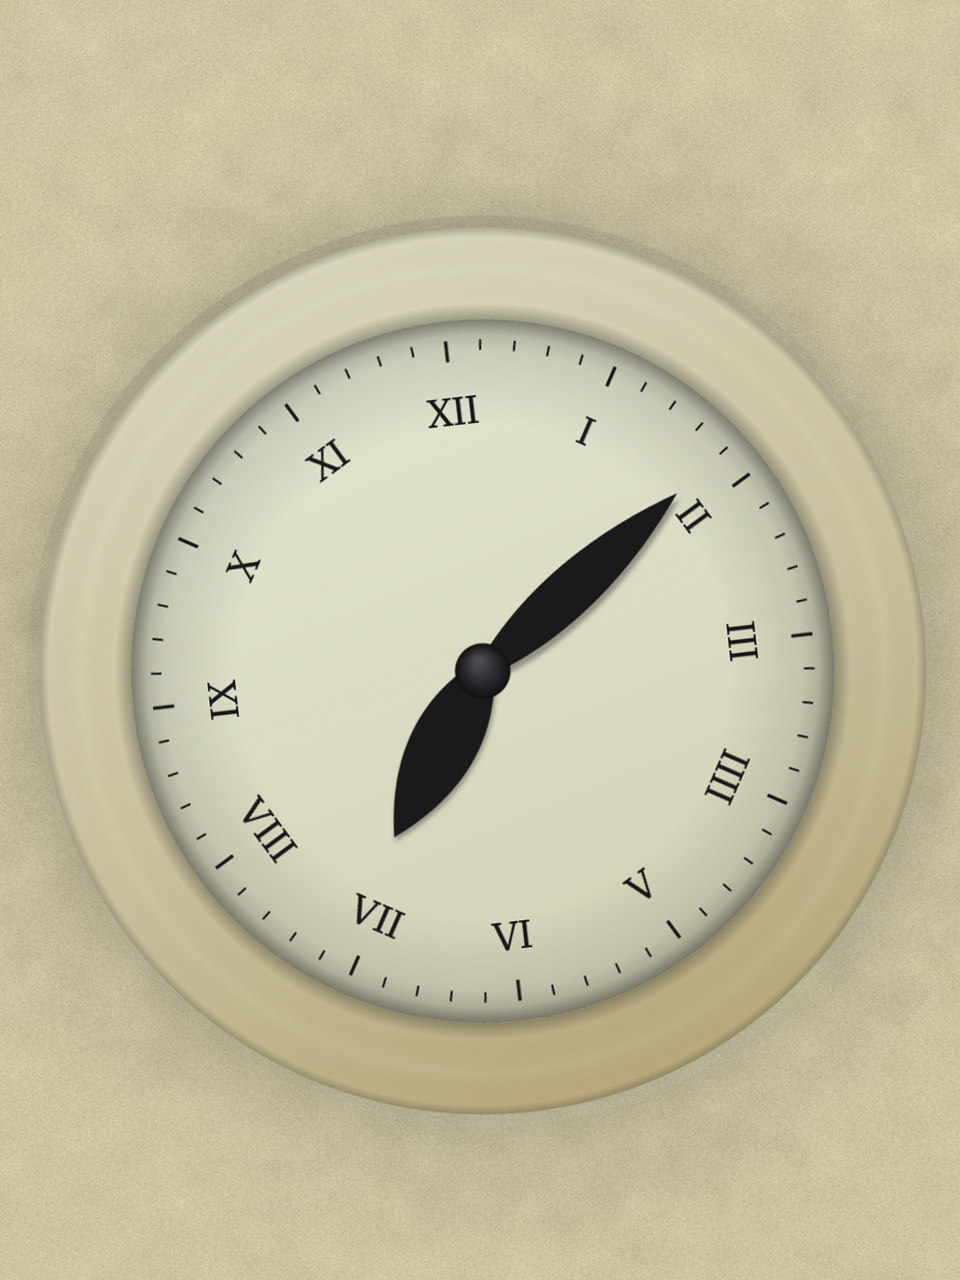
7.09
